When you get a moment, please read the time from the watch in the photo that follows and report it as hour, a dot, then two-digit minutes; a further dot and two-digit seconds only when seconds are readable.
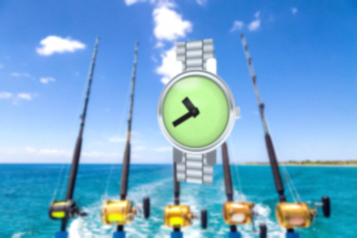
10.40
